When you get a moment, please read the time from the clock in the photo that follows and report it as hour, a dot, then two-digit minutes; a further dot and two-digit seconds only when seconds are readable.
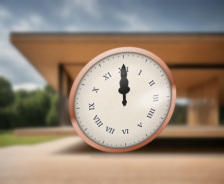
12.00
